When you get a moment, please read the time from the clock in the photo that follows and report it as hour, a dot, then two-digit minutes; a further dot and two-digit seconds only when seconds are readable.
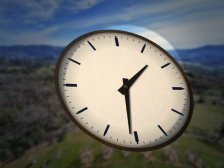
1.31
